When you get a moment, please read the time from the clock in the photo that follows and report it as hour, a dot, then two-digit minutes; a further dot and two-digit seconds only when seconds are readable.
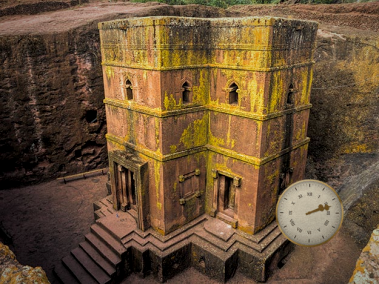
2.12
